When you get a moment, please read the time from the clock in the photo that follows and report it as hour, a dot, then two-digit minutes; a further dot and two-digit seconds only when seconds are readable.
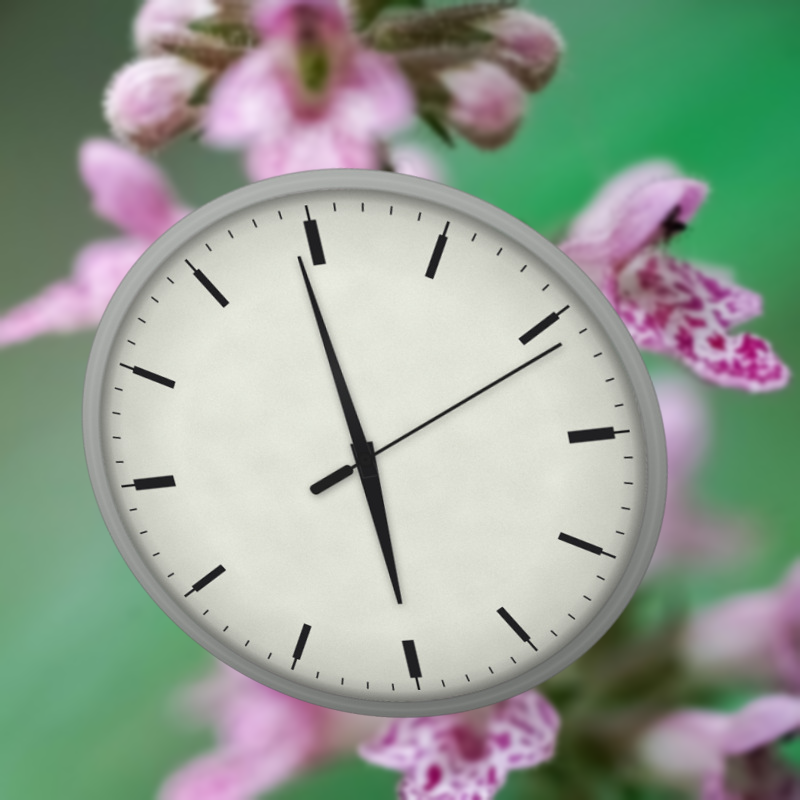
5.59.11
